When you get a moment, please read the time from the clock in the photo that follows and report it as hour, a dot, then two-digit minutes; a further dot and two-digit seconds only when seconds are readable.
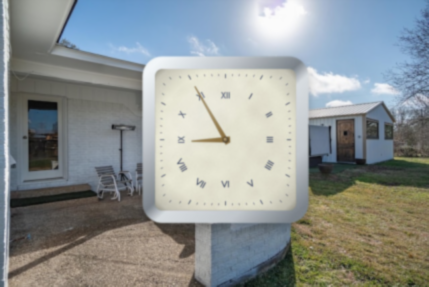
8.55
